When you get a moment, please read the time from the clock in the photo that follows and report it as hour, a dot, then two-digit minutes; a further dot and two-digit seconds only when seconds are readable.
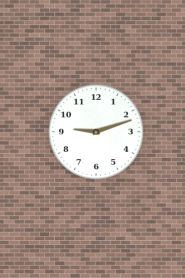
9.12
